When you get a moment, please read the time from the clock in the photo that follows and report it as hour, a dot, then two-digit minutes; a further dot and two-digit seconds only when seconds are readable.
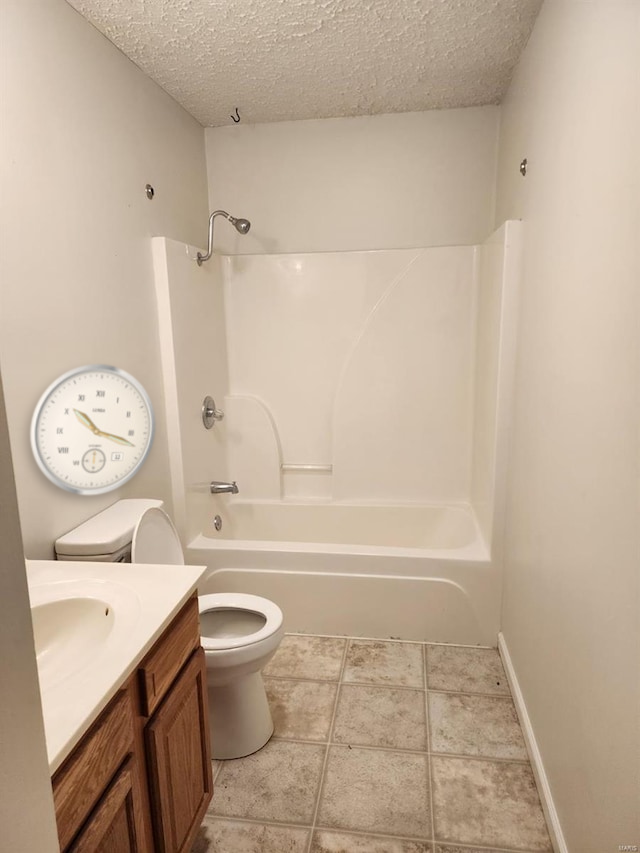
10.18
